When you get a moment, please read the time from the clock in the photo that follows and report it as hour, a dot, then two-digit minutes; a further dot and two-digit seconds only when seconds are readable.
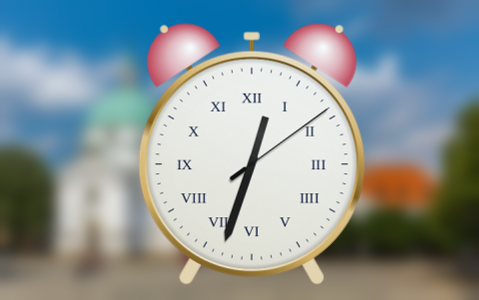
12.33.09
